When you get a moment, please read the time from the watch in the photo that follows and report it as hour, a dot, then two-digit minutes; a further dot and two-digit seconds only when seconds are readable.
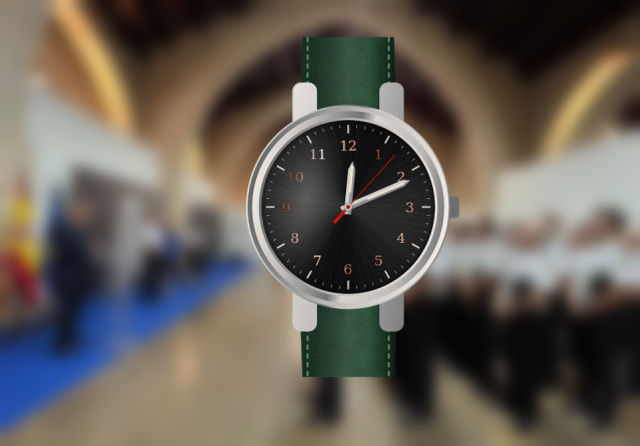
12.11.07
